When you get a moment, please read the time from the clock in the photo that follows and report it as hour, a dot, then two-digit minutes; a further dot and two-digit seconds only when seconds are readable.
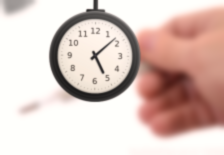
5.08
